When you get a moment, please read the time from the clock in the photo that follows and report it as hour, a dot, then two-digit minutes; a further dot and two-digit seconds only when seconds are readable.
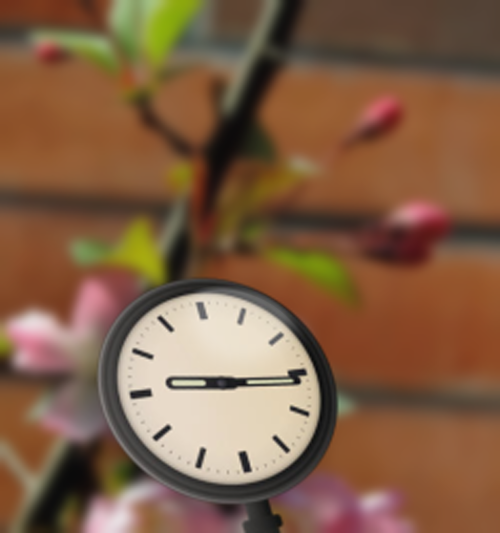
9.16
